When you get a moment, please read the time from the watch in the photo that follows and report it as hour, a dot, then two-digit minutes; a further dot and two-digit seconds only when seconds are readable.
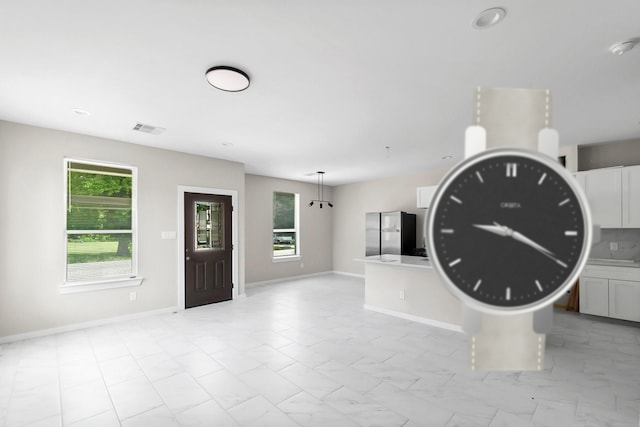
9.19.20
